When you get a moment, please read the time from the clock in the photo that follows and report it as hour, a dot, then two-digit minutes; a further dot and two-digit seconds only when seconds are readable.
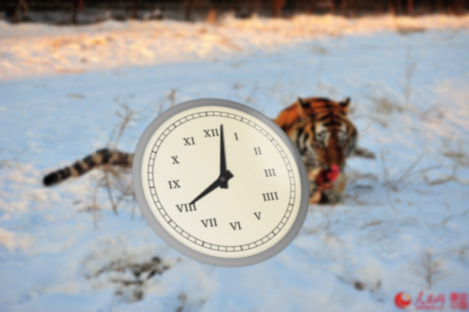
8.02
